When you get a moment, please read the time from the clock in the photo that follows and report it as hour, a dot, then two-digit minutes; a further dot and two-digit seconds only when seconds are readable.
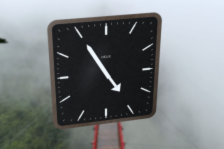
4.55
